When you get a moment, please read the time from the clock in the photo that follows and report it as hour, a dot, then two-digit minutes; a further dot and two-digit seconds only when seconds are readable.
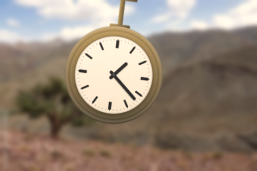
1.22
